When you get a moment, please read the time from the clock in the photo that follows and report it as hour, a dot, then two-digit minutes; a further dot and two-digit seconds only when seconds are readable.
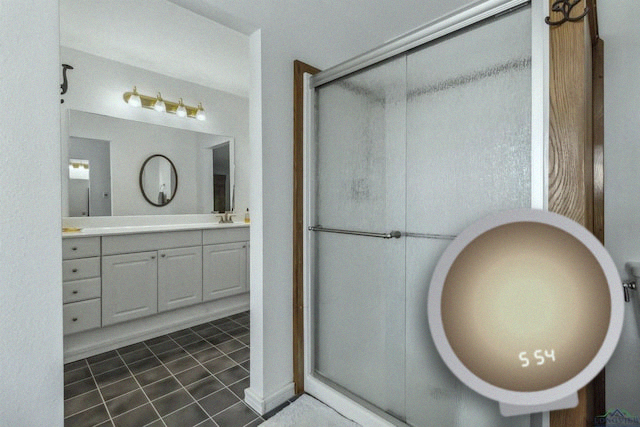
5.54
